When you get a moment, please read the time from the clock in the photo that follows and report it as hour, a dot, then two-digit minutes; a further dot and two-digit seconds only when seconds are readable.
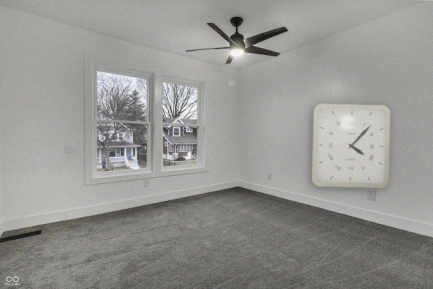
4.07
